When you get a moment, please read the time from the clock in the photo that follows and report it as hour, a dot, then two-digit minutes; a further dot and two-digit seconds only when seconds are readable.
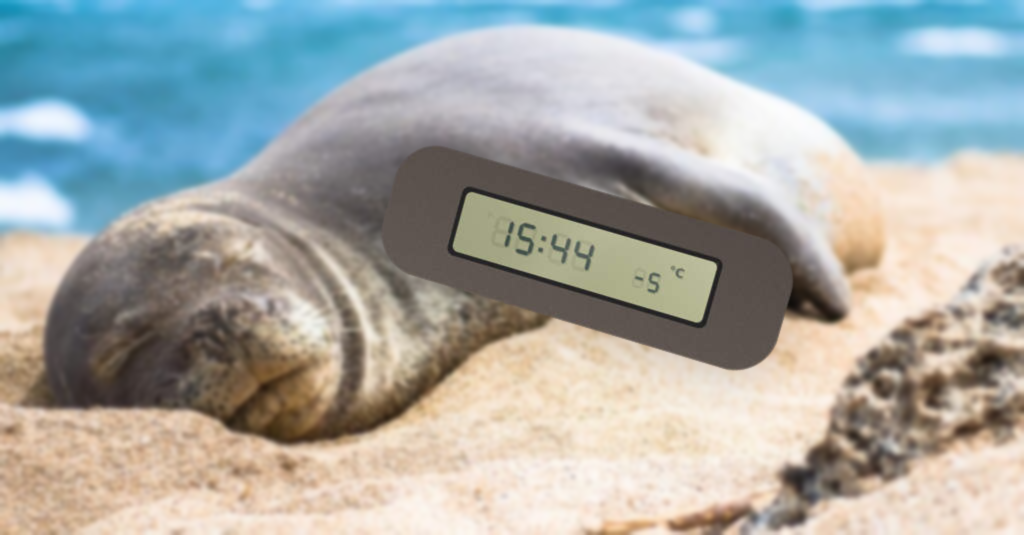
15.44
